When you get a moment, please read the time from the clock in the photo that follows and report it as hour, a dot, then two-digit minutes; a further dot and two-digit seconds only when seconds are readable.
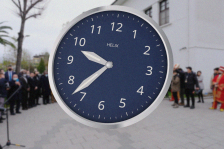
9.37
